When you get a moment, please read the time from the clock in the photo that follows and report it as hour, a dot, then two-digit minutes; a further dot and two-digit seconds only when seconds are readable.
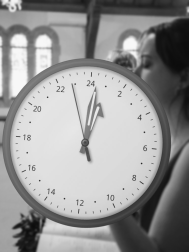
1.00.57
